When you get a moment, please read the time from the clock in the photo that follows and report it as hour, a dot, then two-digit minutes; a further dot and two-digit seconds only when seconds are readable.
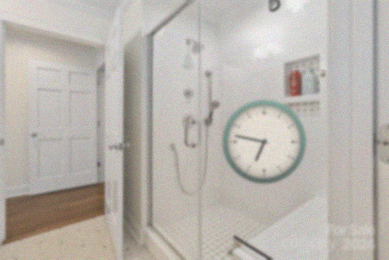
6.47
